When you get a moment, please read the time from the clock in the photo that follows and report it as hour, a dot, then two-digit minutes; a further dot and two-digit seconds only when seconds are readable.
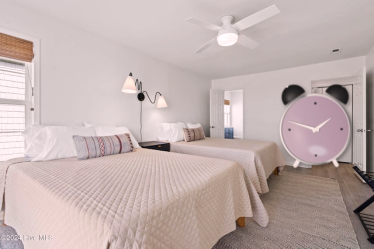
1.48
